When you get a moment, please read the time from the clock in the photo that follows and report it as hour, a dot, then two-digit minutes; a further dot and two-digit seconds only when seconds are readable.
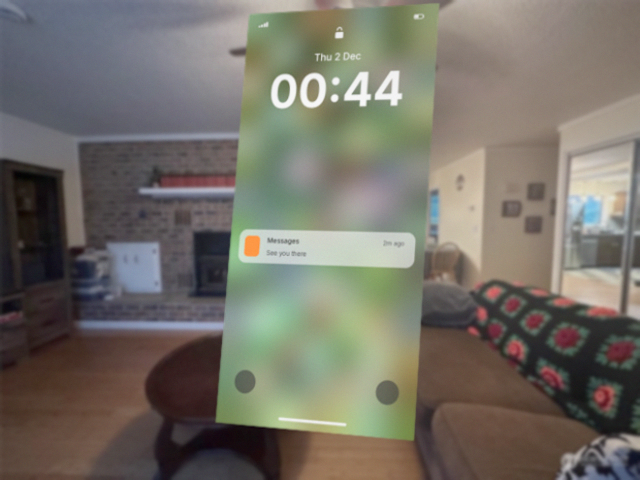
0.44
